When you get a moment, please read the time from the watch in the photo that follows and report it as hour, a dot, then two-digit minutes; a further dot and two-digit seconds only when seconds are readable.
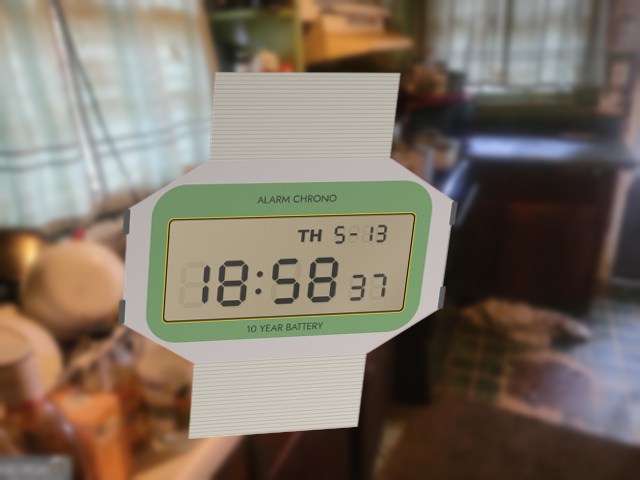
18.58.37
